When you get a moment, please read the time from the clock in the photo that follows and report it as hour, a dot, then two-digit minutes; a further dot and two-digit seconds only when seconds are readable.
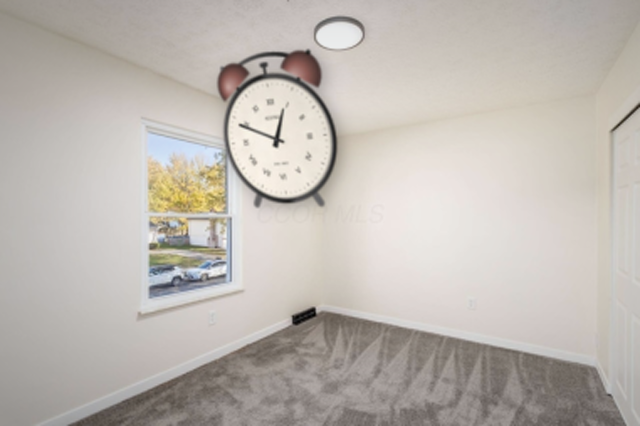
12.49
